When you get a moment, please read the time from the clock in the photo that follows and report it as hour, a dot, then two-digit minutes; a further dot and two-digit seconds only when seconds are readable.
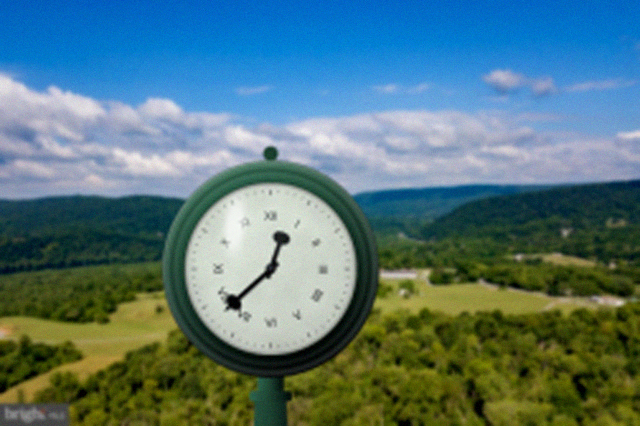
12.38
